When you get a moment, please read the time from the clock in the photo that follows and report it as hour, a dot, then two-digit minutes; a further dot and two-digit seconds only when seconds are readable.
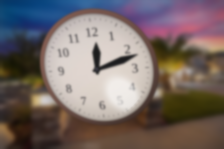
12.12
